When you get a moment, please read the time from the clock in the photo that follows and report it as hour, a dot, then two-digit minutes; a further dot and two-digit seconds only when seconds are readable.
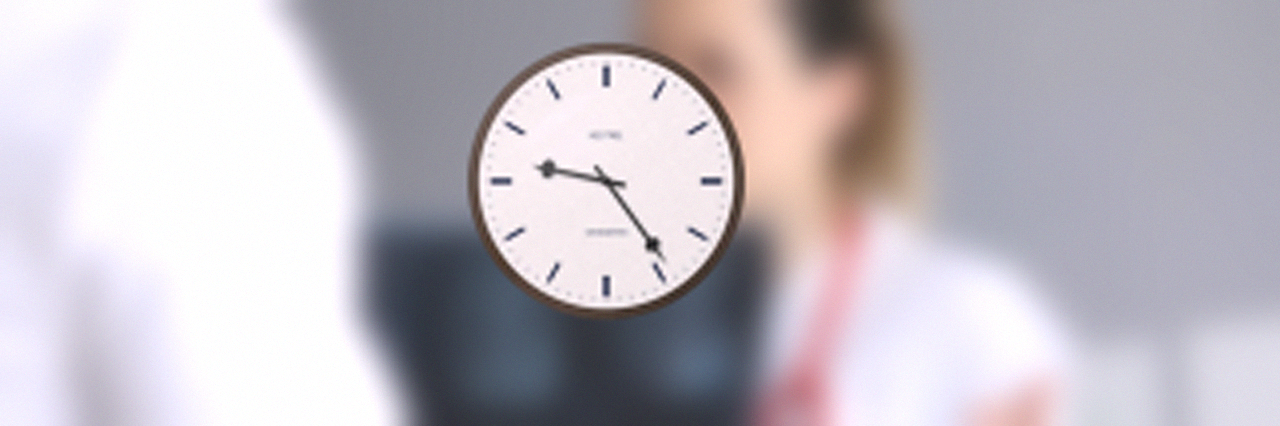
9.24
